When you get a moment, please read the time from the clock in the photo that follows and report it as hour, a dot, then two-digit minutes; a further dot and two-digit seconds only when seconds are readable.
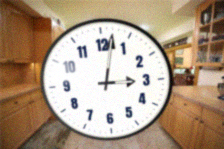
3.02
